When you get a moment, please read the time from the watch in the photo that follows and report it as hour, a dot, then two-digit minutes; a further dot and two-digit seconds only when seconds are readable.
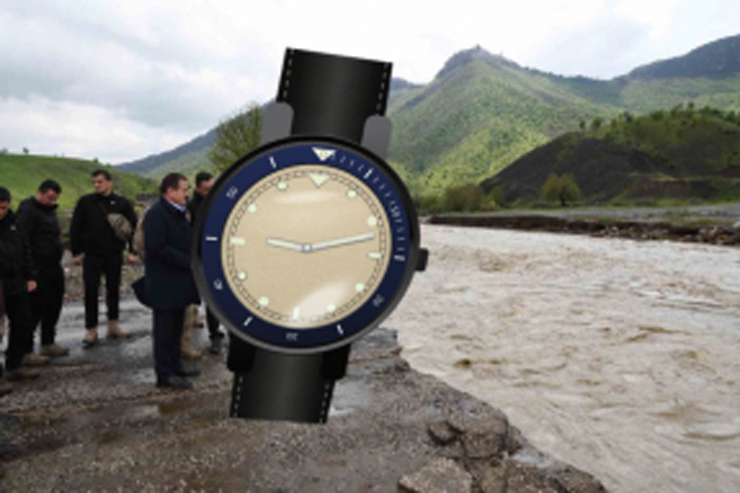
9.12
